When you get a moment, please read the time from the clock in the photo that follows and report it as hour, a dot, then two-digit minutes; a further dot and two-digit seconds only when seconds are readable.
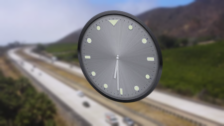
6.31
